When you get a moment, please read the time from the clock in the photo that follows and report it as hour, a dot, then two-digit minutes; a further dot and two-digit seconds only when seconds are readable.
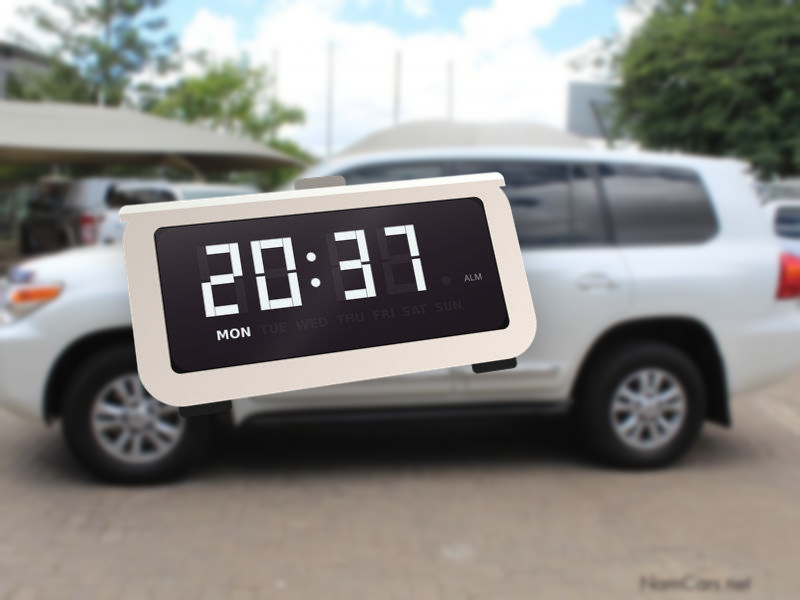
20.37
